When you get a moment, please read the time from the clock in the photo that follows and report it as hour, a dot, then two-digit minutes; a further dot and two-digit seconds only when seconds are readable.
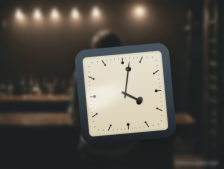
4.02
